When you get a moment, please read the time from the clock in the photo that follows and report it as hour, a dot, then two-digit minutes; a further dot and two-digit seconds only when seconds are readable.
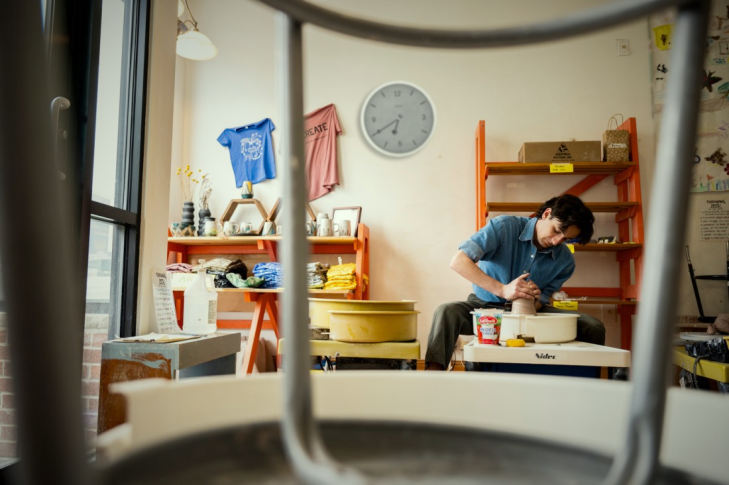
6.40
